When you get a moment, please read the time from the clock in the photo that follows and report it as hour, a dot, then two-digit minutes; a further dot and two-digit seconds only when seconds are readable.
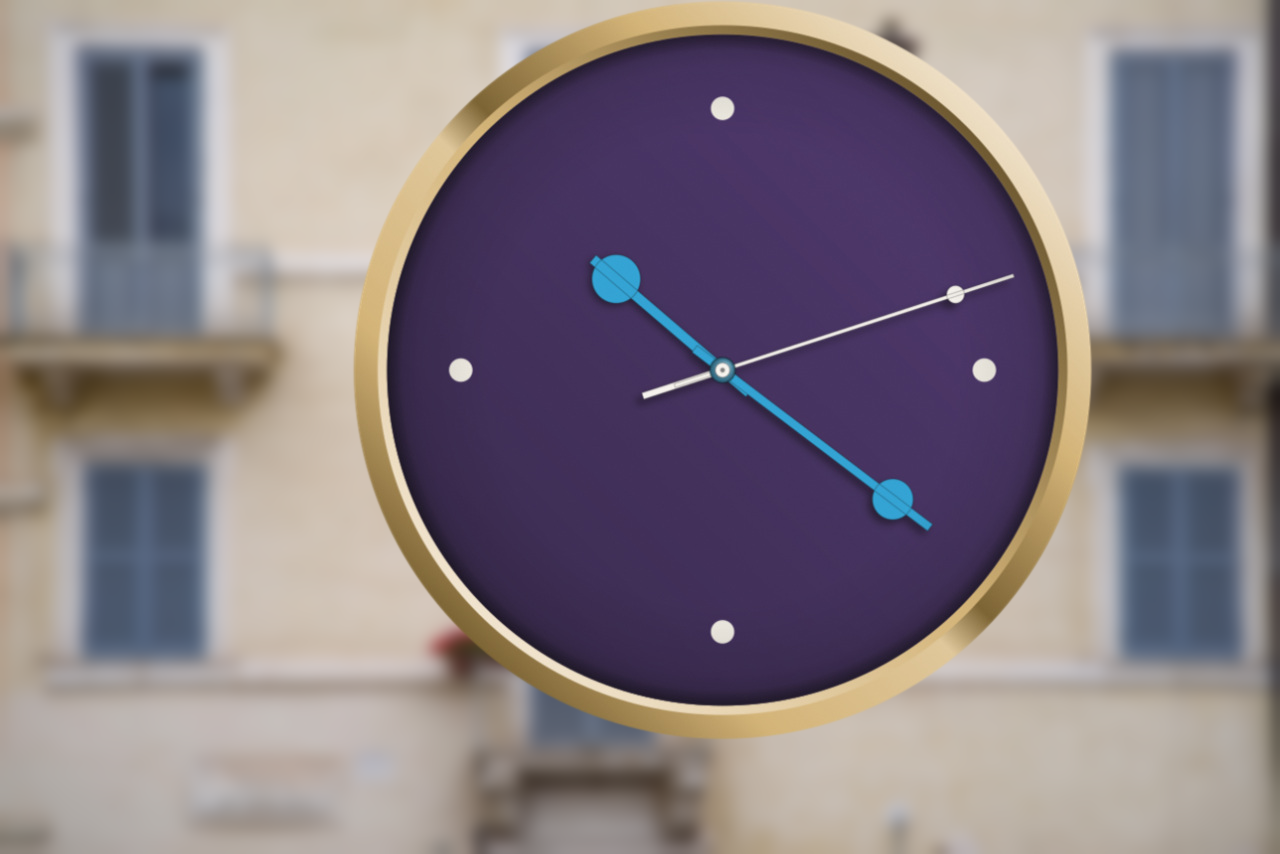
10.21.12
